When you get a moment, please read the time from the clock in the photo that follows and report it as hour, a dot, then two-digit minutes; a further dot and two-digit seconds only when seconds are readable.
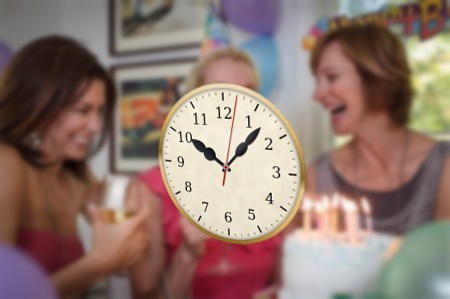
10.07.02
